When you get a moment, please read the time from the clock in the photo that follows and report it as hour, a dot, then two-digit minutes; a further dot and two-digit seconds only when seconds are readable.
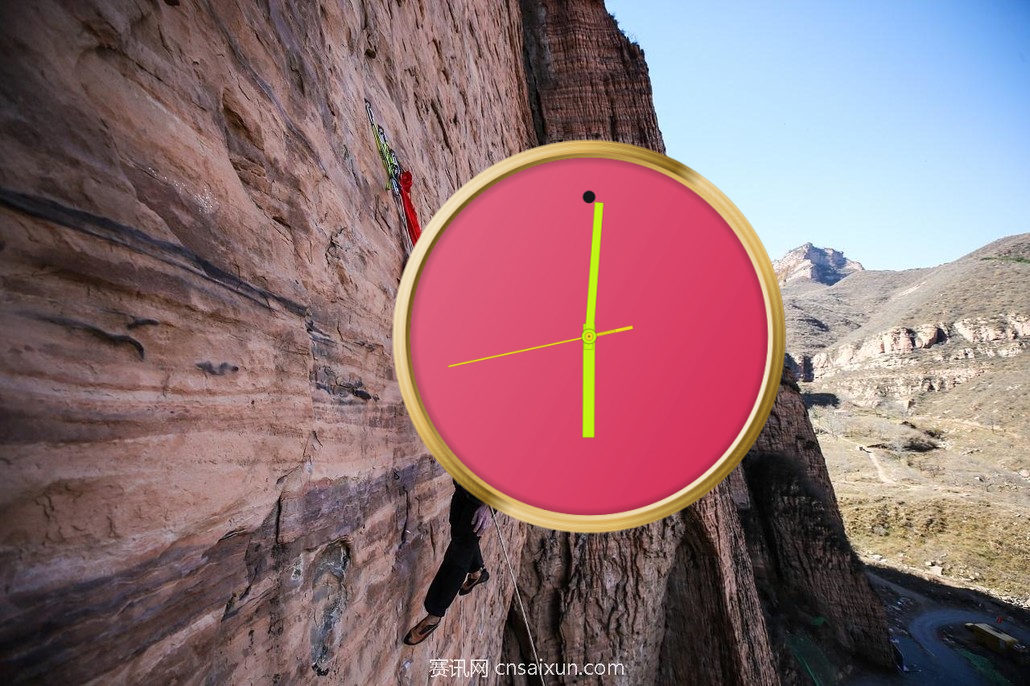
6.00.43
